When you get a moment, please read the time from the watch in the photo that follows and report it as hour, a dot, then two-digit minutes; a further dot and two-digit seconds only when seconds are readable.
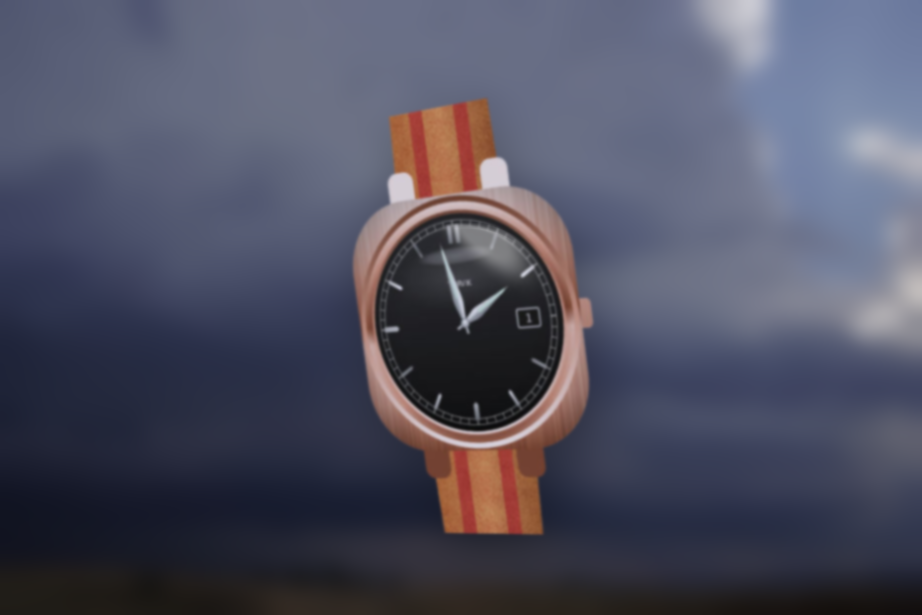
1.58
